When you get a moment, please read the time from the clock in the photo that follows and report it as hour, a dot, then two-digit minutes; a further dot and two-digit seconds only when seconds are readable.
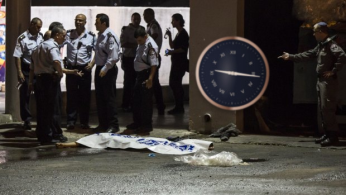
9.16
